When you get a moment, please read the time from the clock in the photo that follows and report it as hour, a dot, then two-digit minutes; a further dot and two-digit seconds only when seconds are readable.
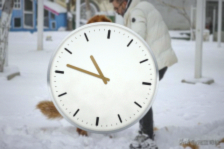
10.47
